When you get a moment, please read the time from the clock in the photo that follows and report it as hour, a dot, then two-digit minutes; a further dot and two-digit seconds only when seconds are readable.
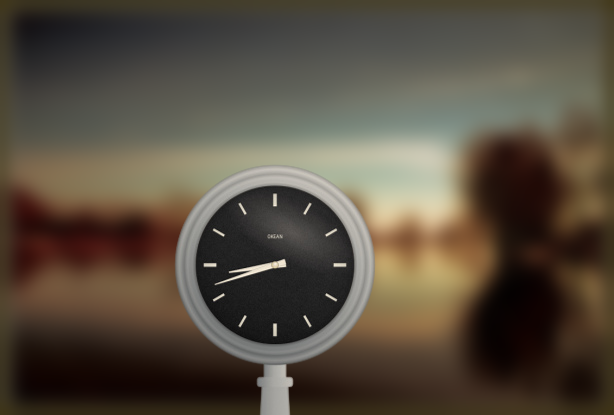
8.42
